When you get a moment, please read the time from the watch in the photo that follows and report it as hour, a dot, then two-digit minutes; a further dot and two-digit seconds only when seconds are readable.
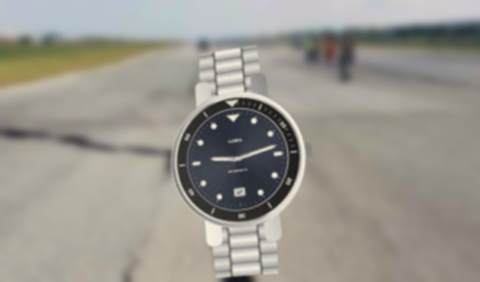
9.13
